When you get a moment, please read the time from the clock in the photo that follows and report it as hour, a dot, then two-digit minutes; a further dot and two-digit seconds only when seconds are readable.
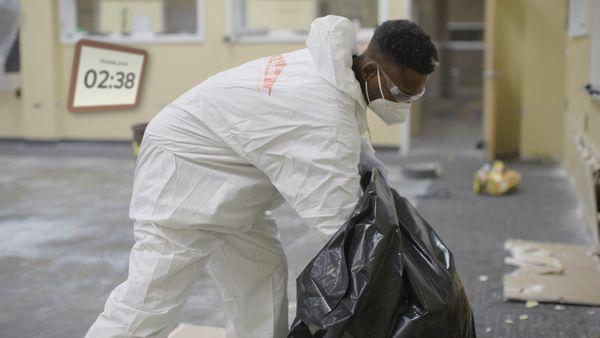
2.38
